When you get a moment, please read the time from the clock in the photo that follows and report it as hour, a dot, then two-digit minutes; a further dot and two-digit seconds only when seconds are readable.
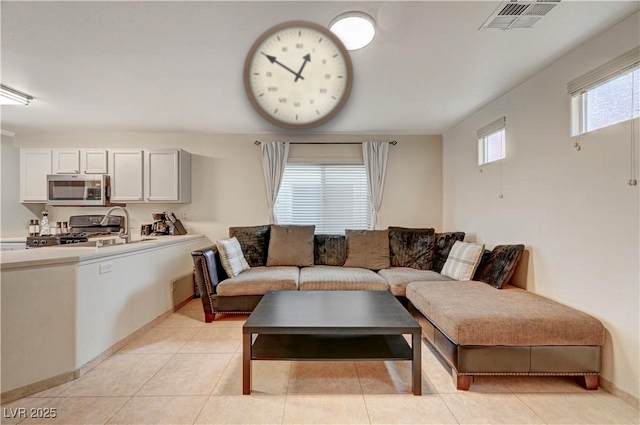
12.50
